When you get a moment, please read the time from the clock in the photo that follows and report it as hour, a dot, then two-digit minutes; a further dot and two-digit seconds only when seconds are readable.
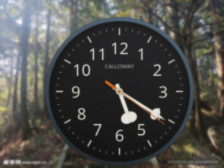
5.20.21
